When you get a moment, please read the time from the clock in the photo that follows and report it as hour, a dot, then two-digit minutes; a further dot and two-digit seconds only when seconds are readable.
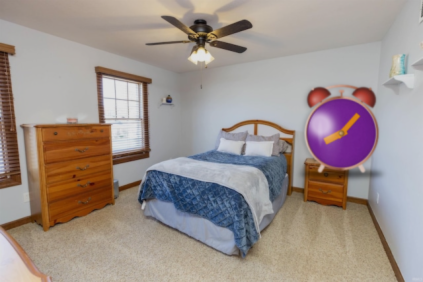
8.07
